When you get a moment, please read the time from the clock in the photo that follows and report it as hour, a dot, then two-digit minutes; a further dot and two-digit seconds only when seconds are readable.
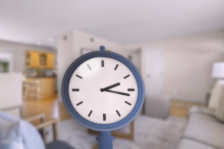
2.17
